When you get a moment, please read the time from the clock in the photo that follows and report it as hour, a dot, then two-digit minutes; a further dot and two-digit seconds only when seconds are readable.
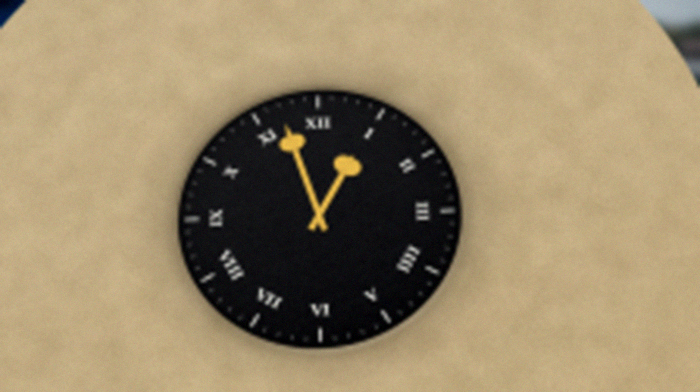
12.57
